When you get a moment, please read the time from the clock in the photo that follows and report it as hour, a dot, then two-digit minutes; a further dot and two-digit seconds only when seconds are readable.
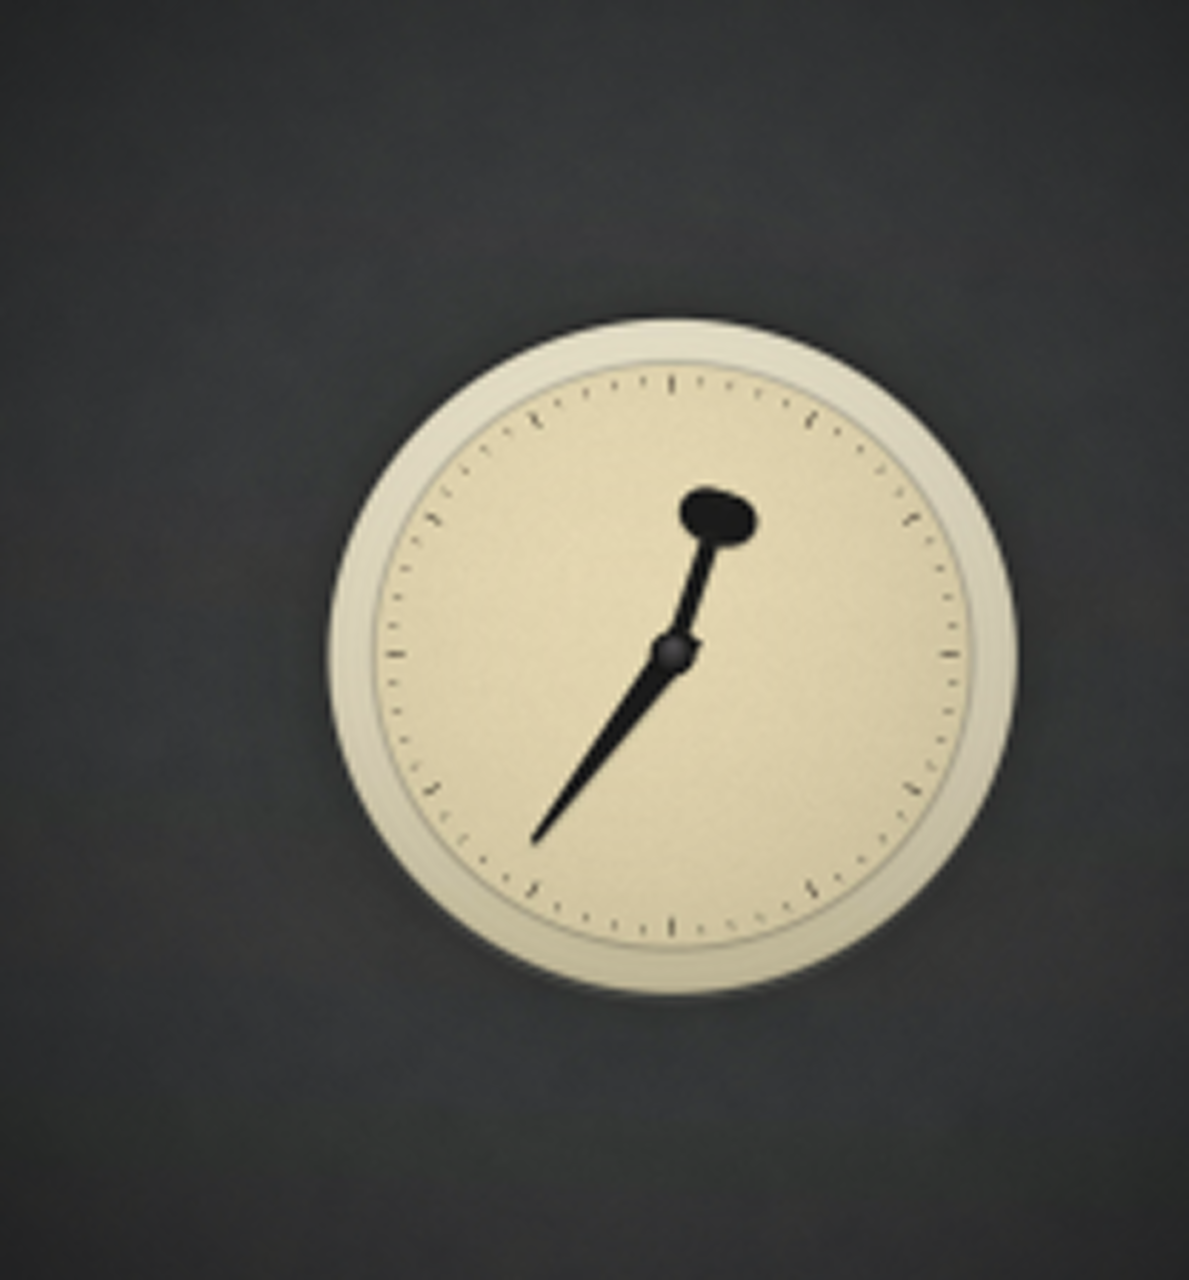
12.36
